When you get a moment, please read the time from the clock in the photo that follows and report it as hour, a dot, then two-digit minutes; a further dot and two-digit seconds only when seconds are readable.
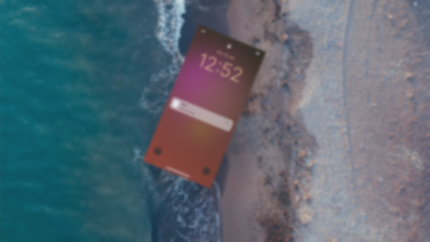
12.52
